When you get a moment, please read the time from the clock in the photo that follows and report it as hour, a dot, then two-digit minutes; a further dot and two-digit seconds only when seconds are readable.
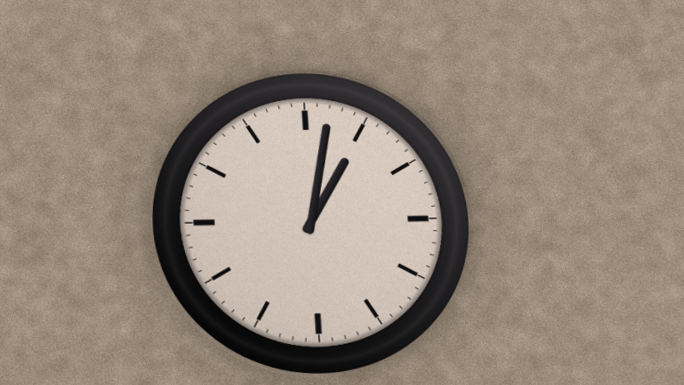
1.02
